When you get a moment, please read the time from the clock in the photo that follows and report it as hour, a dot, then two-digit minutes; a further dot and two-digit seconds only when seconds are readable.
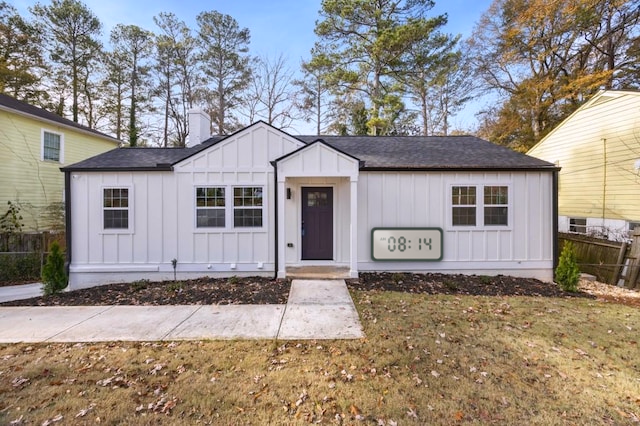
8.14
